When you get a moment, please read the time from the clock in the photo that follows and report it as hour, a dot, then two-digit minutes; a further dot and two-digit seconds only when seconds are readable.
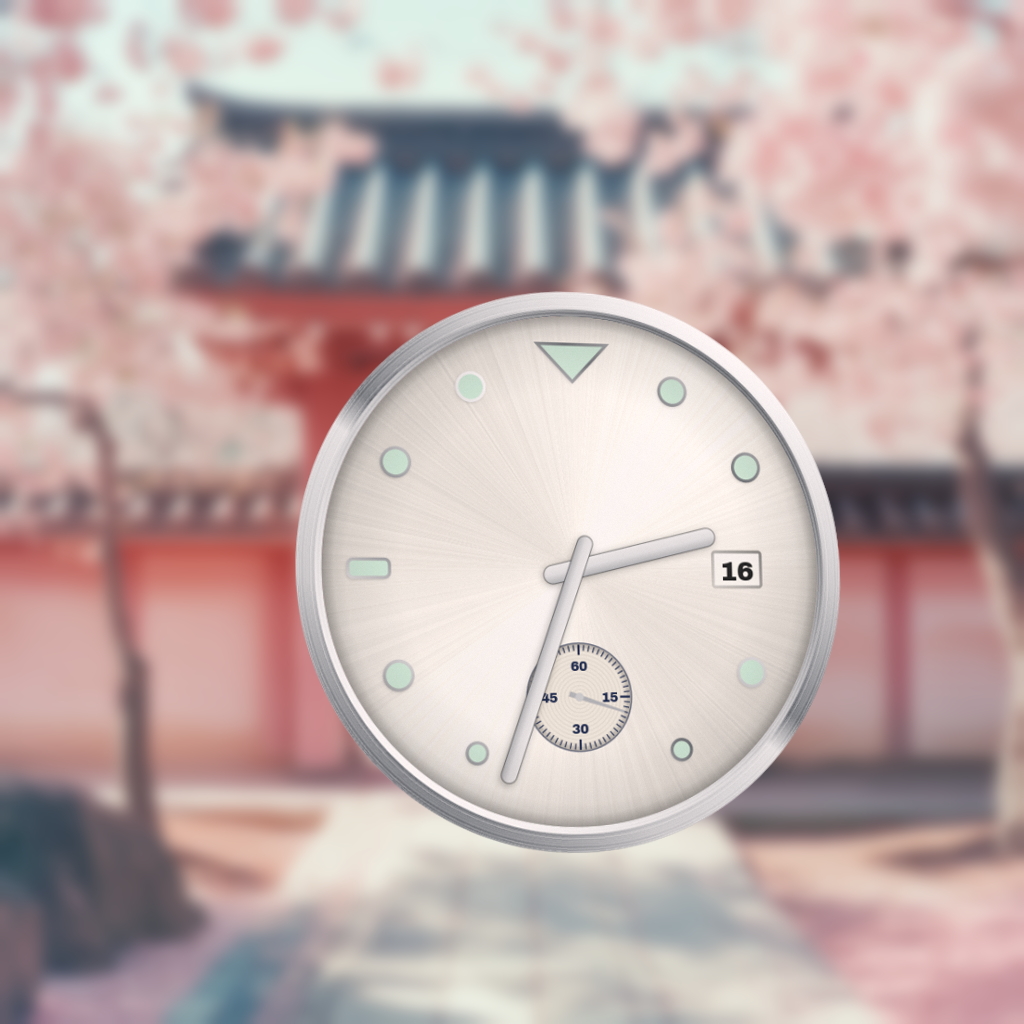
2.33.18
